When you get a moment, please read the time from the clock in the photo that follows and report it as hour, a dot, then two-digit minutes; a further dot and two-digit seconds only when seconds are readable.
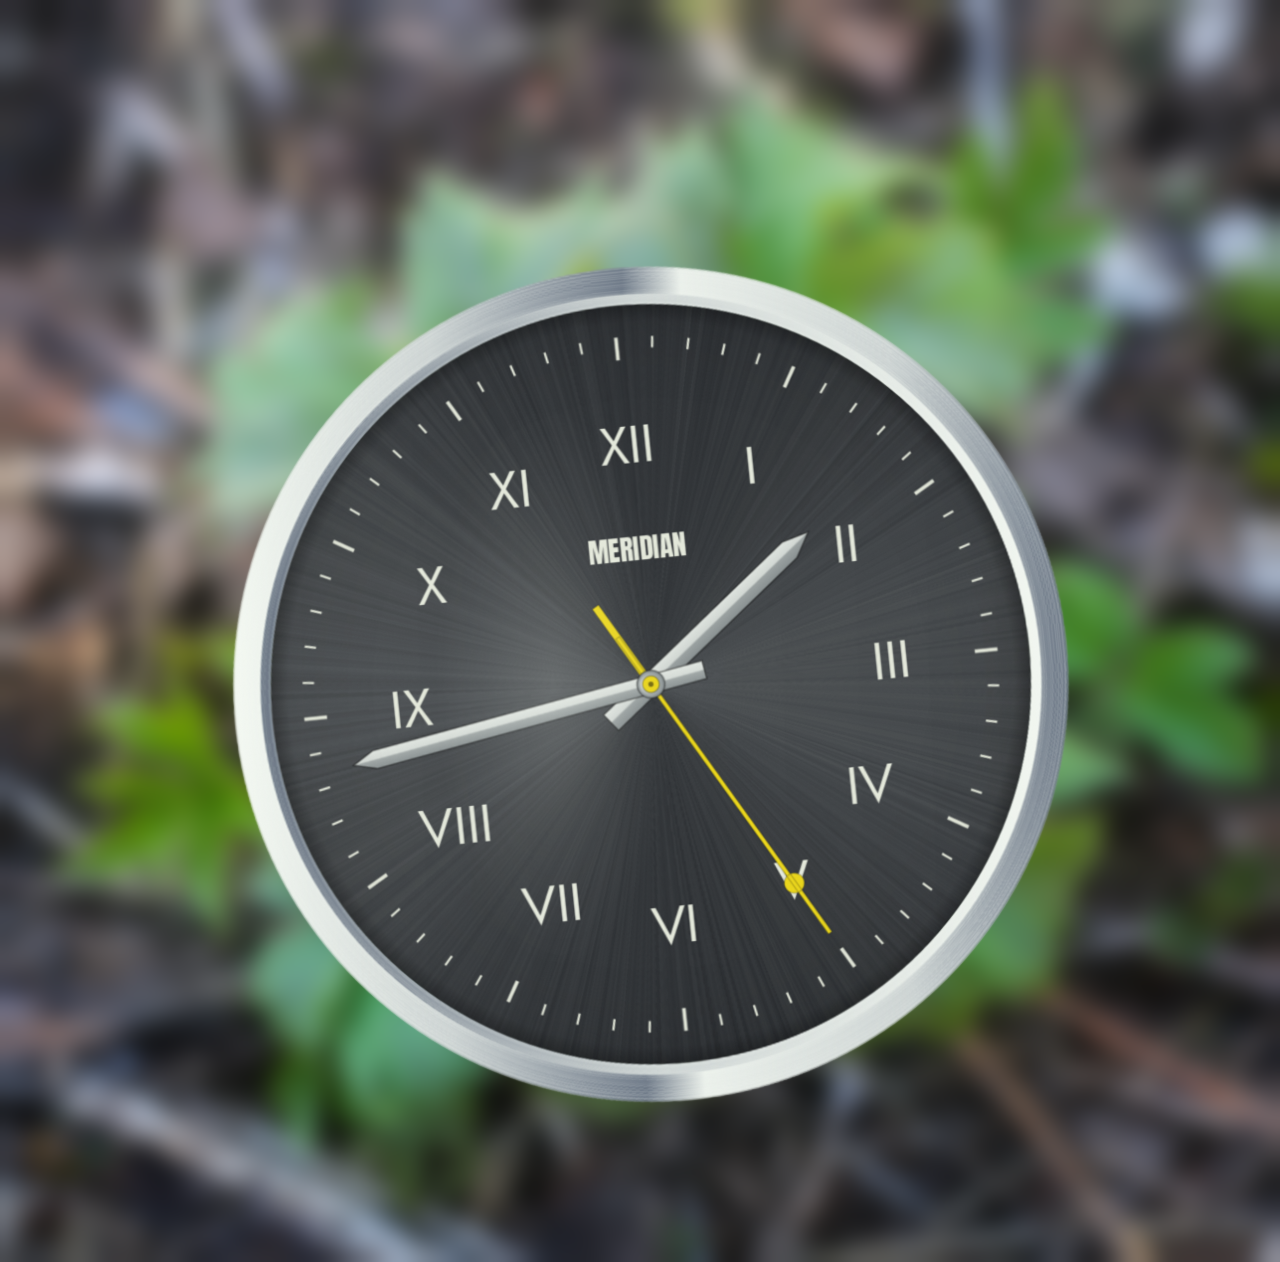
1.43.25
